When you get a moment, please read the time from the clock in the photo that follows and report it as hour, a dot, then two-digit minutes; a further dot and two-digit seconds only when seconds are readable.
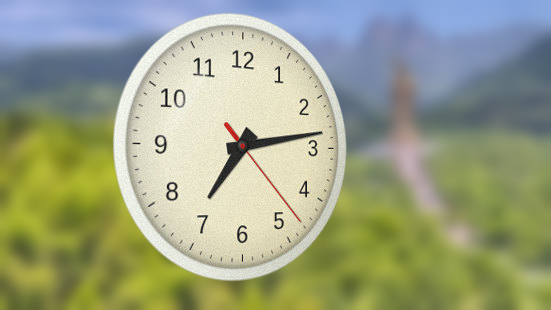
7.13.23
